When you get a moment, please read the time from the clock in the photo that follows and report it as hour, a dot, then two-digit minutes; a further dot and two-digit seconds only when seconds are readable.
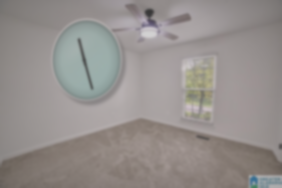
11.27
